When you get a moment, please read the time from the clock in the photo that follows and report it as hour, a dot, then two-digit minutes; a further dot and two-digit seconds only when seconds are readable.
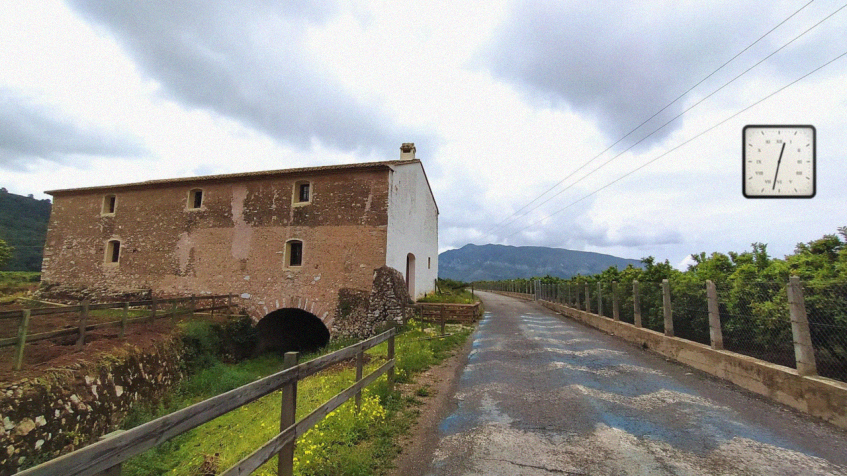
12.32
